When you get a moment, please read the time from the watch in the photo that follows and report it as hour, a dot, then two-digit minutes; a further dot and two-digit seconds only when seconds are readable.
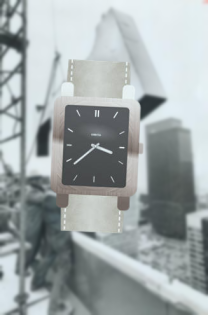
3.38
